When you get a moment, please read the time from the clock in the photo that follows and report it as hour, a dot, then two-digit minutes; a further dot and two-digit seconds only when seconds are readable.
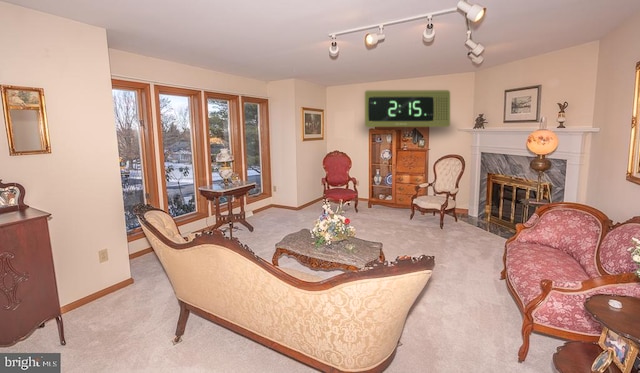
2.15
